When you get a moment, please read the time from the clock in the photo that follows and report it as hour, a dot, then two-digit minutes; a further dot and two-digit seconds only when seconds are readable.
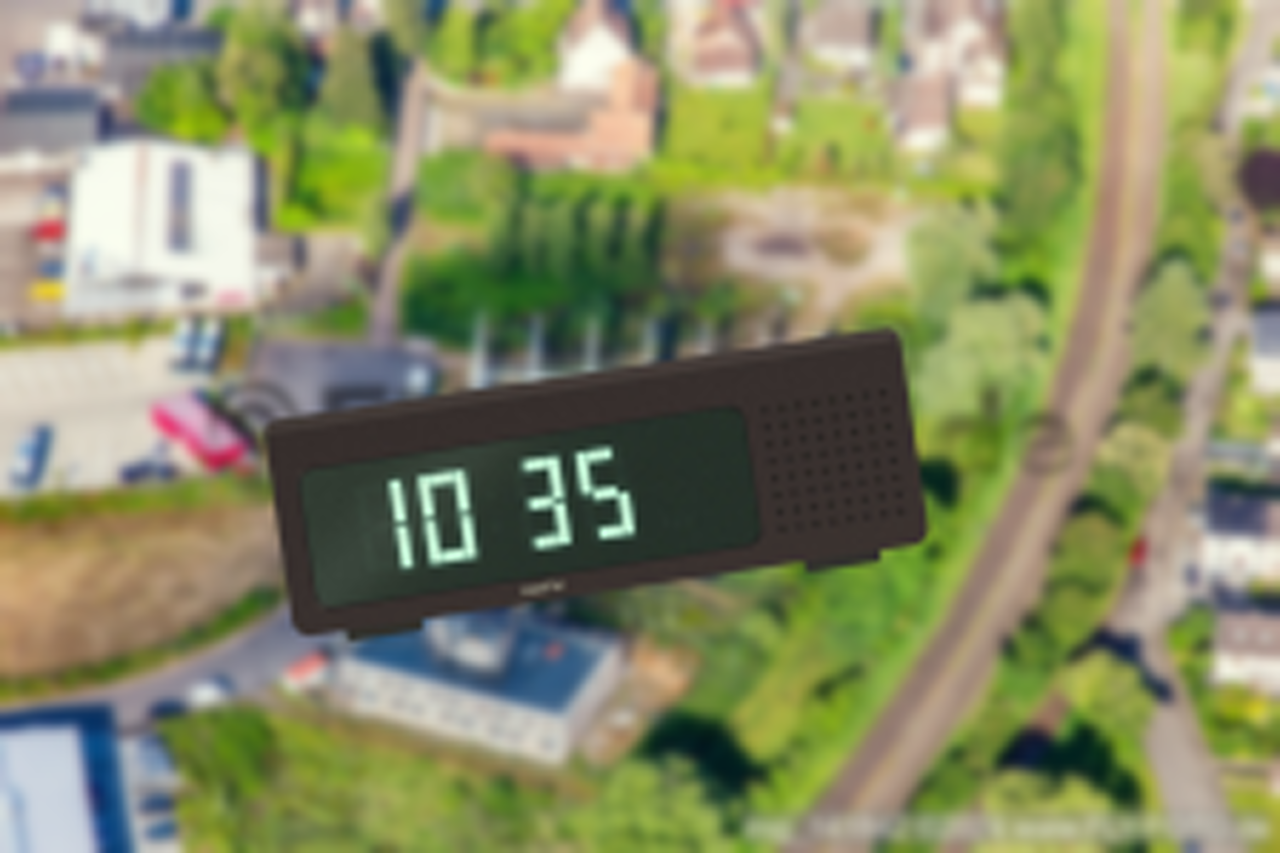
10.35
